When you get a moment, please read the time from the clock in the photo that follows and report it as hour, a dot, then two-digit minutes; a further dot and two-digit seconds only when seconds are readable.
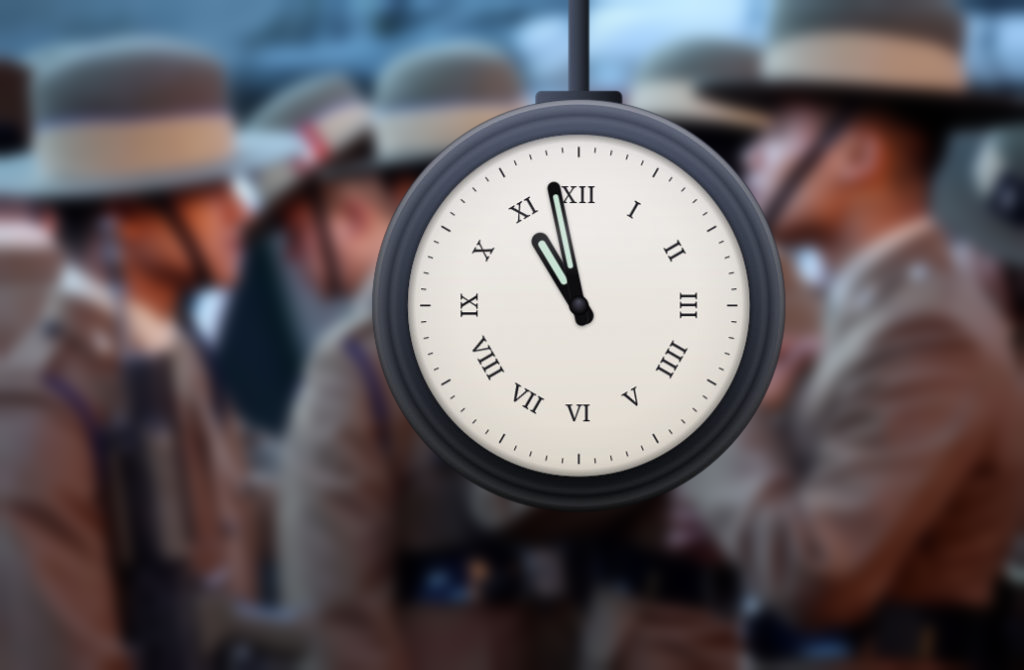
10.58
